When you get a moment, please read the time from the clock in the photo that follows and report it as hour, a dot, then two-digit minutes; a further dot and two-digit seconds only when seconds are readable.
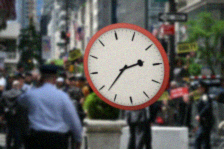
2.38
